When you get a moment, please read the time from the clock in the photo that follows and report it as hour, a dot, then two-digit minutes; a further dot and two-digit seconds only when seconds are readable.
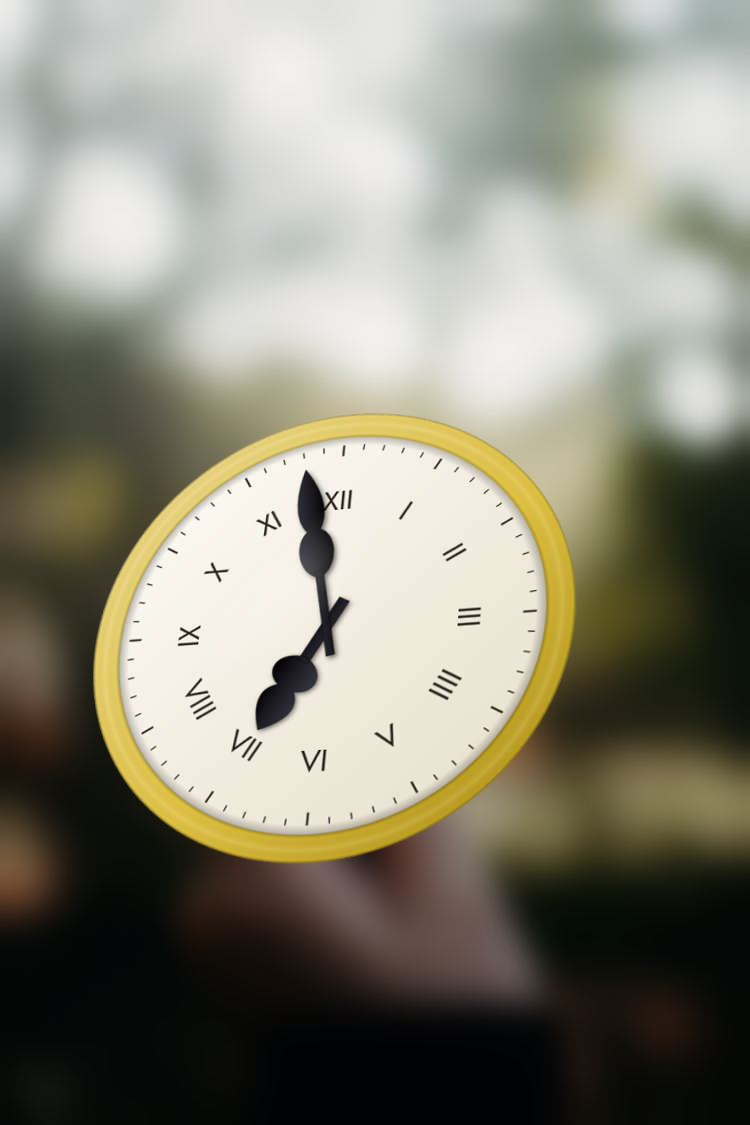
6.58
